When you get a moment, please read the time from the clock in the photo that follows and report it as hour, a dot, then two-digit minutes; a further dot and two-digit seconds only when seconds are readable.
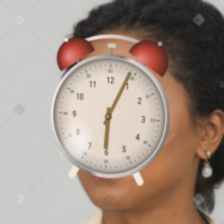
6.04
